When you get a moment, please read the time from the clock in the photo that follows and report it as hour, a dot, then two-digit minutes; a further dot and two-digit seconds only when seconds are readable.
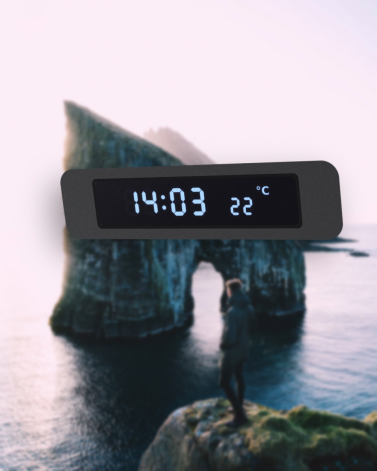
14.03
